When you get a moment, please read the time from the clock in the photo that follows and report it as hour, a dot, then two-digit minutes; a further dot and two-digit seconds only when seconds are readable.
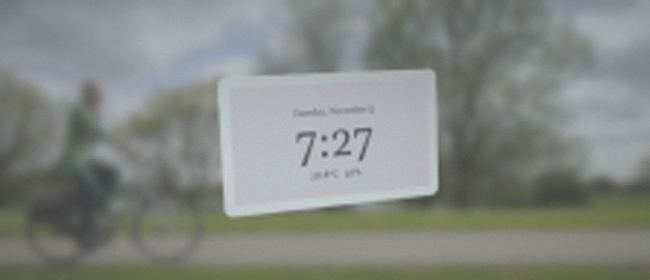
7.27
